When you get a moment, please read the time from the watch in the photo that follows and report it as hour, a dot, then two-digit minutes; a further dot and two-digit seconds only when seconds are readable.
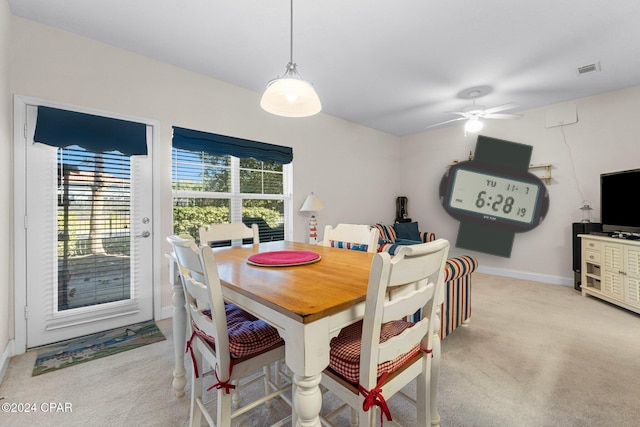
6.28.19
